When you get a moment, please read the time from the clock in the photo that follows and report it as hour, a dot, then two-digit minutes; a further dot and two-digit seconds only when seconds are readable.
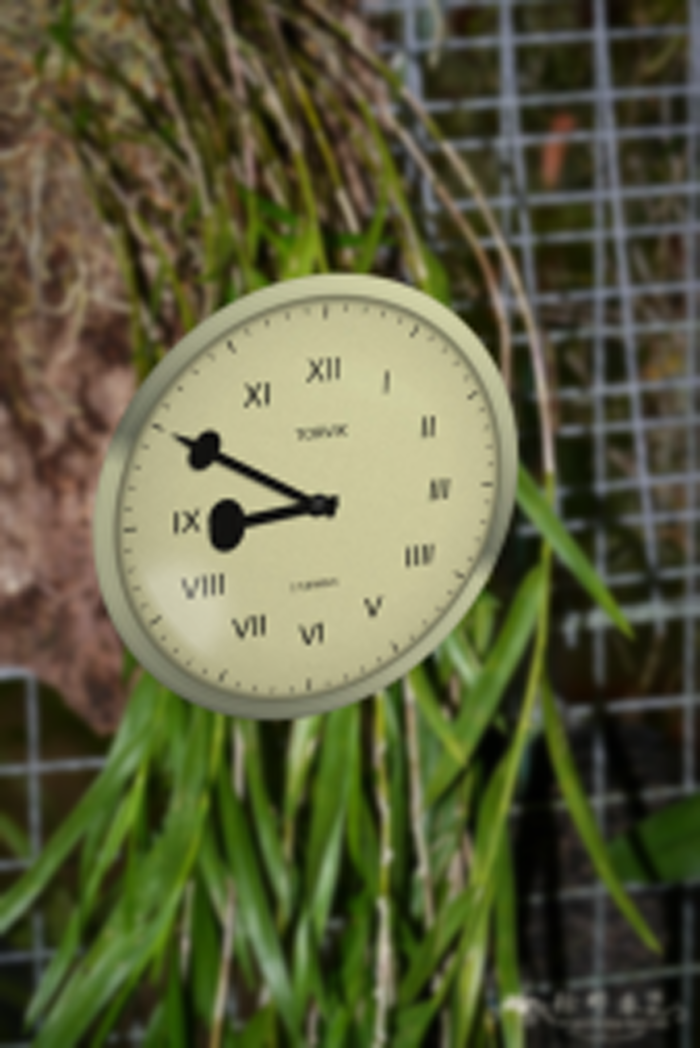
8.50
